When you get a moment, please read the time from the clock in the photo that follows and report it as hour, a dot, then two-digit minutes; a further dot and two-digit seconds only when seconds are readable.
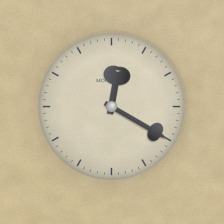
12.20
